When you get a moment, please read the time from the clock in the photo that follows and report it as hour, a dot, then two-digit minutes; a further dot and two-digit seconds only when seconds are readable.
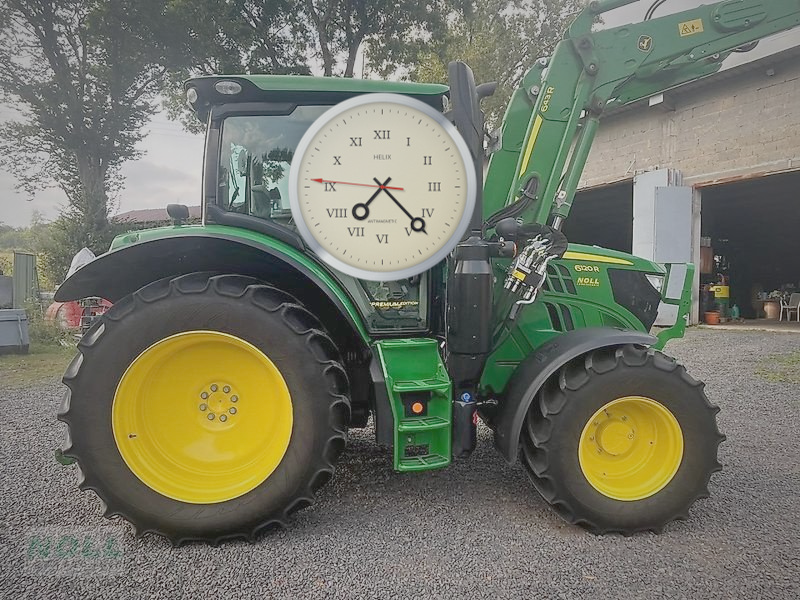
7.22.46
